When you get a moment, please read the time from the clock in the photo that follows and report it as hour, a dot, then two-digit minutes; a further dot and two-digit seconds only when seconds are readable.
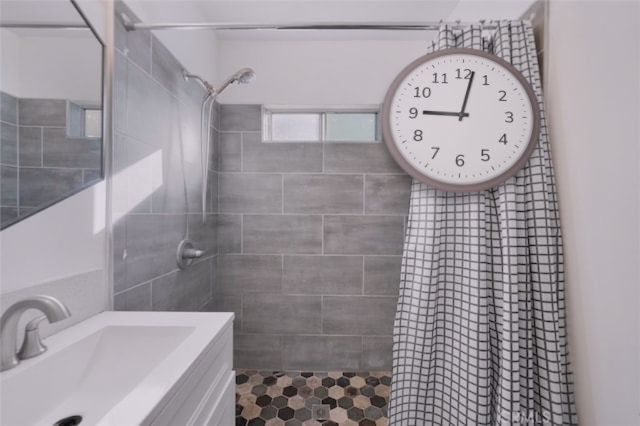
9.02
